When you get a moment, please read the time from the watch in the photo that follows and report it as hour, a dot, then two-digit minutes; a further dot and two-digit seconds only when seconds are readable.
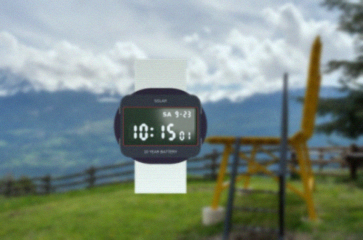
10.15.01
